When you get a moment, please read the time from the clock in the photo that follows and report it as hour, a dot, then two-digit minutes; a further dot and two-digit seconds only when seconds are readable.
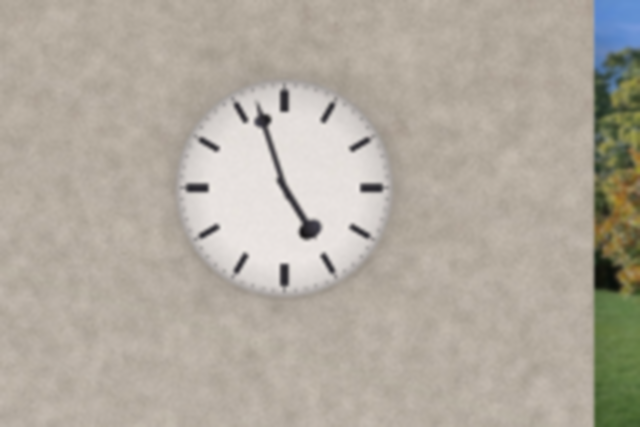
4.57
